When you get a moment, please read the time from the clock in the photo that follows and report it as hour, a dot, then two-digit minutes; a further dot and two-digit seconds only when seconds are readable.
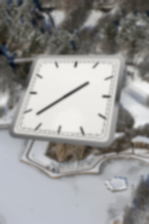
1.38
